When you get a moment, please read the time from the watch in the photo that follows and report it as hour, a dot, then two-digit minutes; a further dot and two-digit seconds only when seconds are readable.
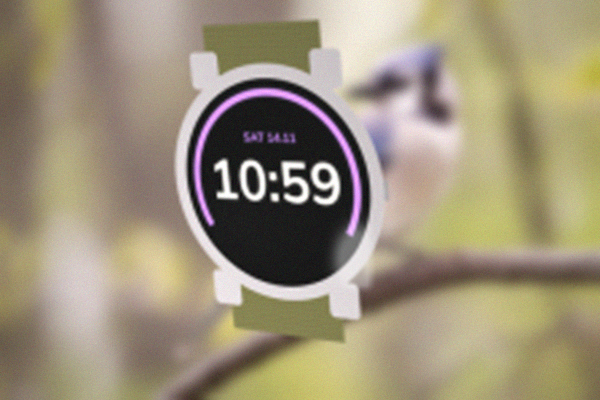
10.59
